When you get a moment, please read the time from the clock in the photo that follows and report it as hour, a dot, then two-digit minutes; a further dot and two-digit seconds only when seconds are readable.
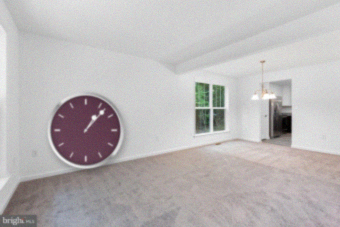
1.07
